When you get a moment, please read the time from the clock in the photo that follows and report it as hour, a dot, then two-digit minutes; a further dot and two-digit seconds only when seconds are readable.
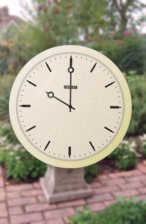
10.00
